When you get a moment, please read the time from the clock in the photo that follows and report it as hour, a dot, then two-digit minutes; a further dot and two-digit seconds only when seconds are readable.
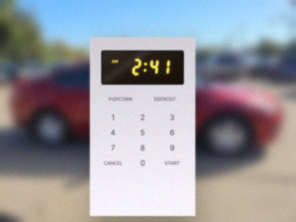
2.41
